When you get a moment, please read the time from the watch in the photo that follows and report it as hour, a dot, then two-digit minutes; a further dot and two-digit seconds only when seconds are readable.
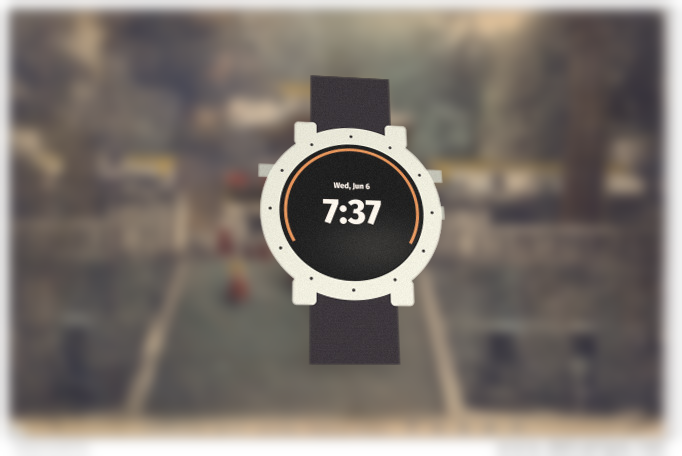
7.37
